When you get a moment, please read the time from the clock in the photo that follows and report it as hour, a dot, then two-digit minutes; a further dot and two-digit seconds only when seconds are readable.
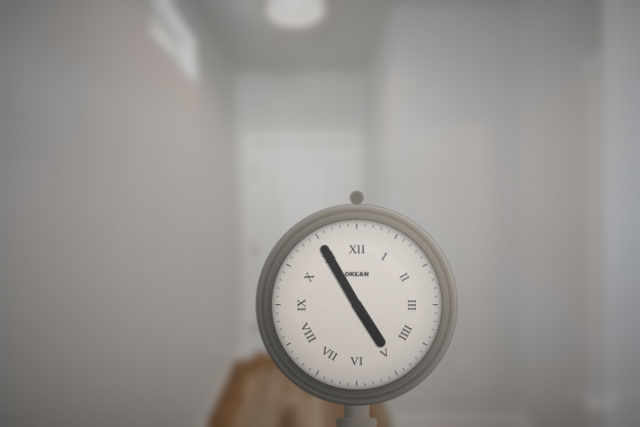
4.55
